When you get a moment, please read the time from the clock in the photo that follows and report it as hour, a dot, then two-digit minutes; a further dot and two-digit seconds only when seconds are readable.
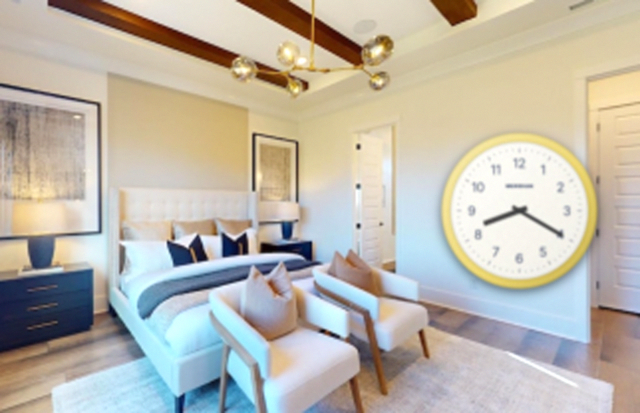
8.20
